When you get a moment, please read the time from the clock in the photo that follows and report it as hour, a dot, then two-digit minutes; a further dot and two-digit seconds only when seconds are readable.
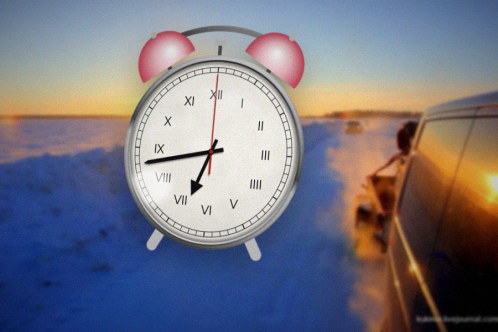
6.43.00
